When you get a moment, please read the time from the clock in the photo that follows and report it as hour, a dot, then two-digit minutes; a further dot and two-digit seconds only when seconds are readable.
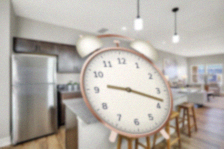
9.18
